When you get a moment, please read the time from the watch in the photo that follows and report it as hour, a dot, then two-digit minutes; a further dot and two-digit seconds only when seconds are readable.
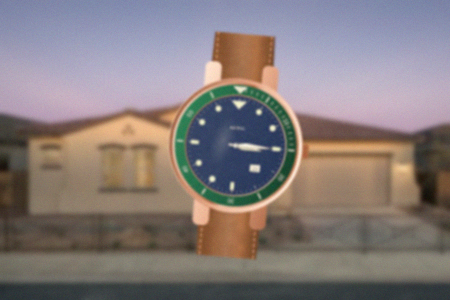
3.15
